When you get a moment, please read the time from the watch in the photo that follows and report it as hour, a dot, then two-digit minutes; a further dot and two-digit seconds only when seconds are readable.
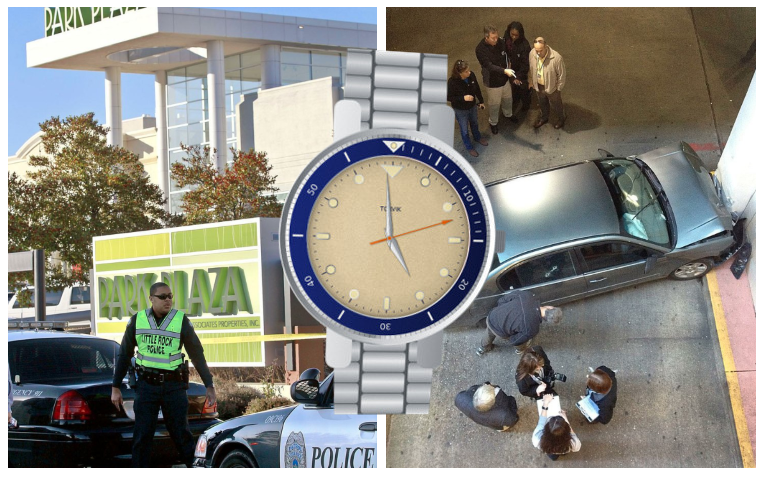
4.59.12
